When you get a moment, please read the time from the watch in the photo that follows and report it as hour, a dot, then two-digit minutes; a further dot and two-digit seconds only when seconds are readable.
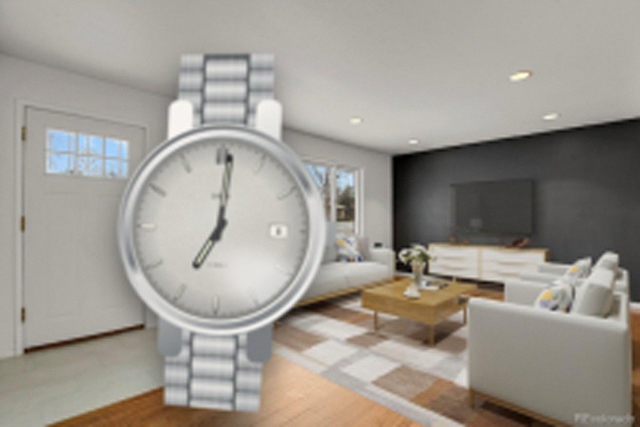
7.01
